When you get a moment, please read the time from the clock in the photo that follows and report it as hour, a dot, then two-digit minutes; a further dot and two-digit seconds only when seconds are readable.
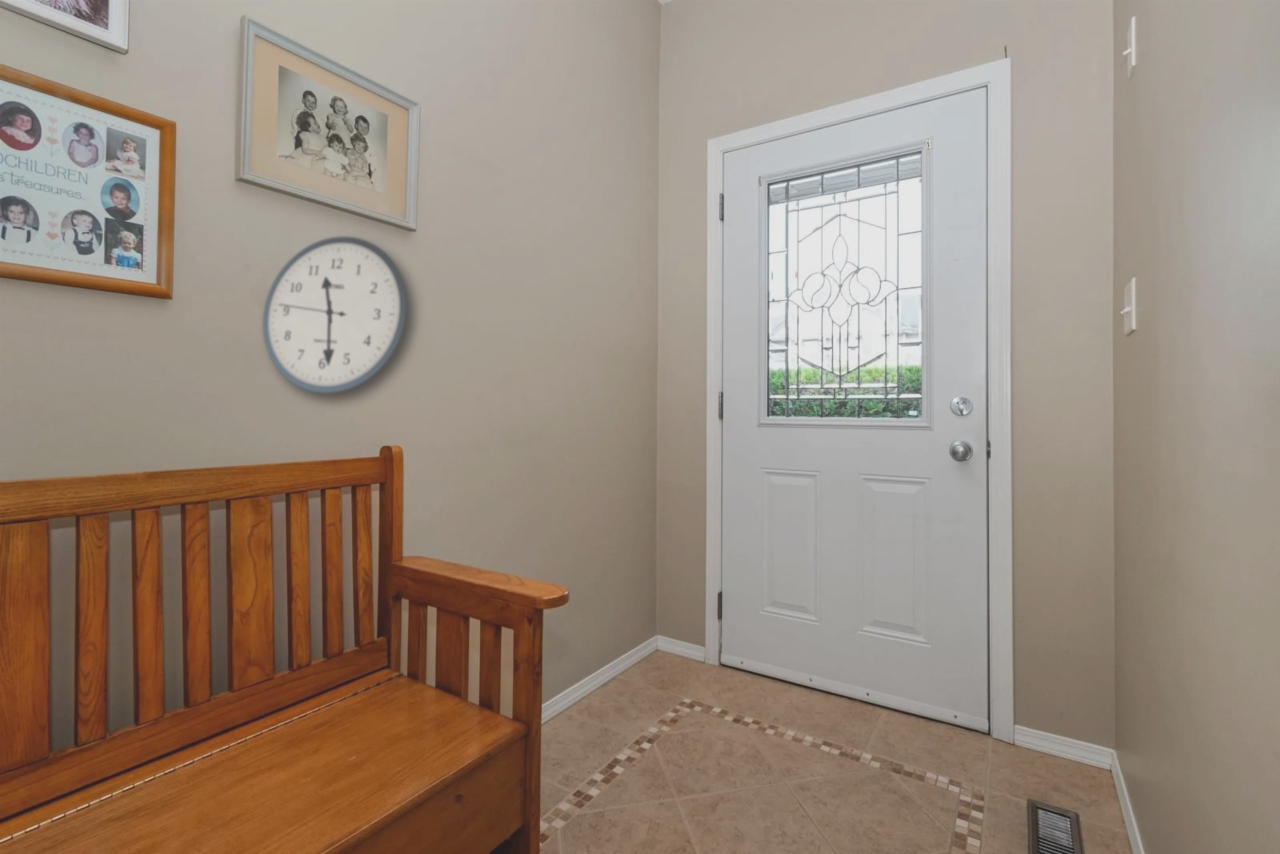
11.28.46
